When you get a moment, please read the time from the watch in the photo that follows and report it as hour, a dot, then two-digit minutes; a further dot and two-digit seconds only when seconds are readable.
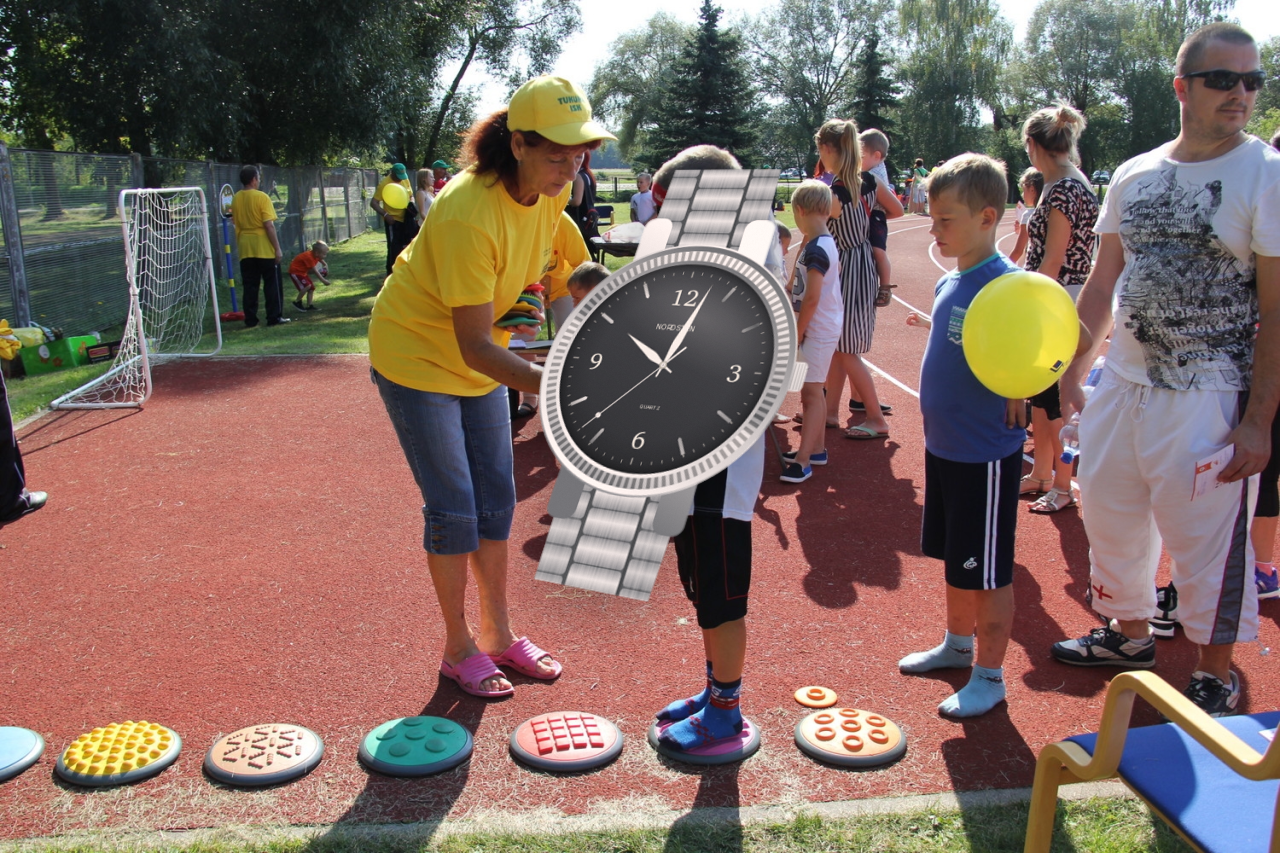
10.02.37
